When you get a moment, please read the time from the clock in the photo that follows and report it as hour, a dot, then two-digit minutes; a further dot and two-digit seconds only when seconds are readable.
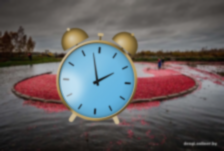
1.58
